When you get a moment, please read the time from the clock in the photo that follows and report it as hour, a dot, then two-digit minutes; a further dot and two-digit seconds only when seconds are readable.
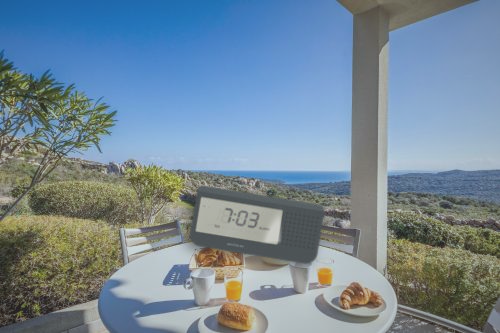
7.03
